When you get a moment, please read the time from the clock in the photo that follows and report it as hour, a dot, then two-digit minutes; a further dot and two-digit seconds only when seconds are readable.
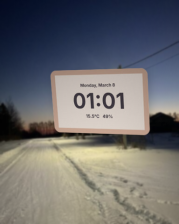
1.01
